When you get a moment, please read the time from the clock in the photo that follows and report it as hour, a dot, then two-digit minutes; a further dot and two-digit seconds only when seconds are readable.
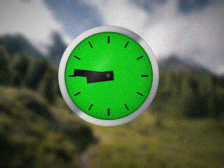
8.46
